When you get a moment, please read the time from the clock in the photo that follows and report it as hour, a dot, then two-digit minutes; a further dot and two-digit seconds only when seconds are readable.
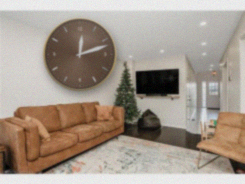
12.12
